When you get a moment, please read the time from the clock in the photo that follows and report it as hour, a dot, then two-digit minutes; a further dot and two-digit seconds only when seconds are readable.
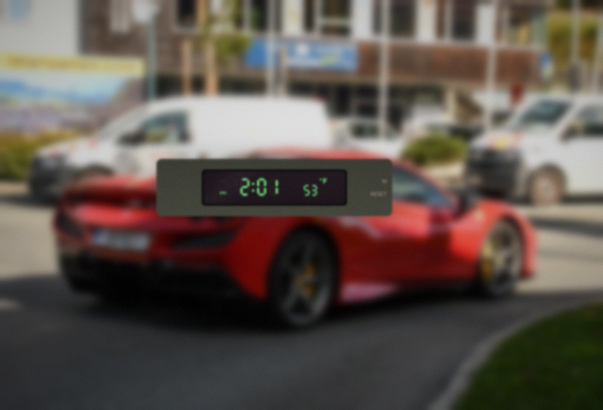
2.01
